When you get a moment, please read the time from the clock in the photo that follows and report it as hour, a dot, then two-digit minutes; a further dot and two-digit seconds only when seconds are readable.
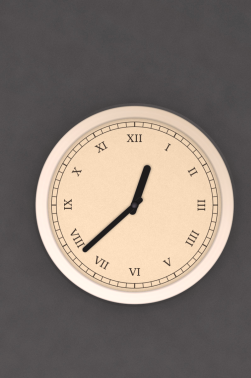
12.38
